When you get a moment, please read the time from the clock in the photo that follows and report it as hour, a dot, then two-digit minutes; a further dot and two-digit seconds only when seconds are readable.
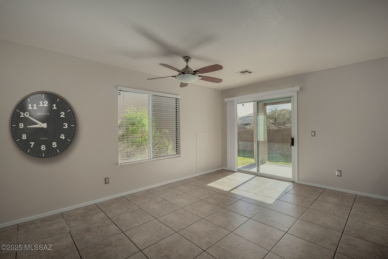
8.50
